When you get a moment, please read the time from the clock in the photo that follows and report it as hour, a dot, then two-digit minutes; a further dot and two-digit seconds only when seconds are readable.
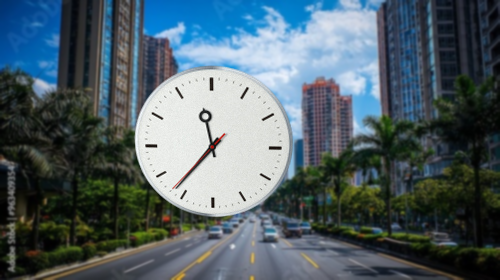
11.36.37
